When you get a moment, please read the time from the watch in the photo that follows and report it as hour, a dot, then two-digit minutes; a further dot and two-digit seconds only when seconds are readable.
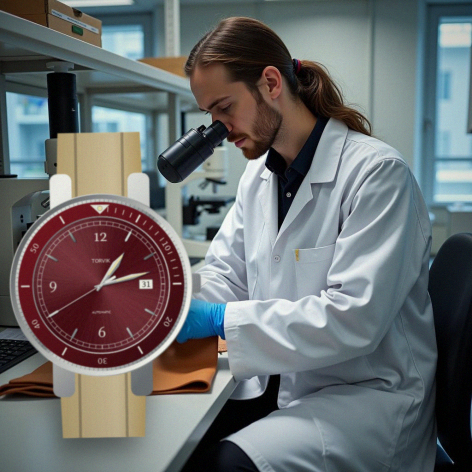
1.12.40
